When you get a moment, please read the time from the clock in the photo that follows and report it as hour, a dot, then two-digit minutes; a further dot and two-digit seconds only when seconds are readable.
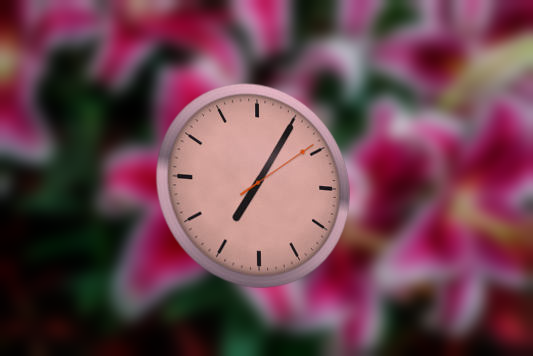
7.05.09
